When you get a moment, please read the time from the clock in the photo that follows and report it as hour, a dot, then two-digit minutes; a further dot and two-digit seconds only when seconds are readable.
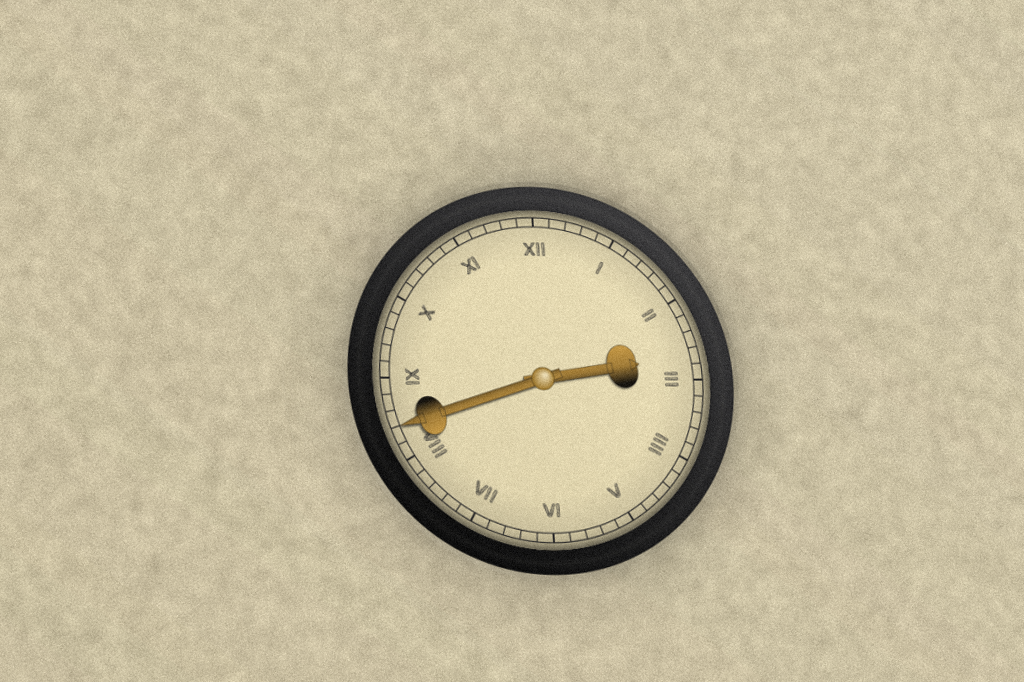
2.42
